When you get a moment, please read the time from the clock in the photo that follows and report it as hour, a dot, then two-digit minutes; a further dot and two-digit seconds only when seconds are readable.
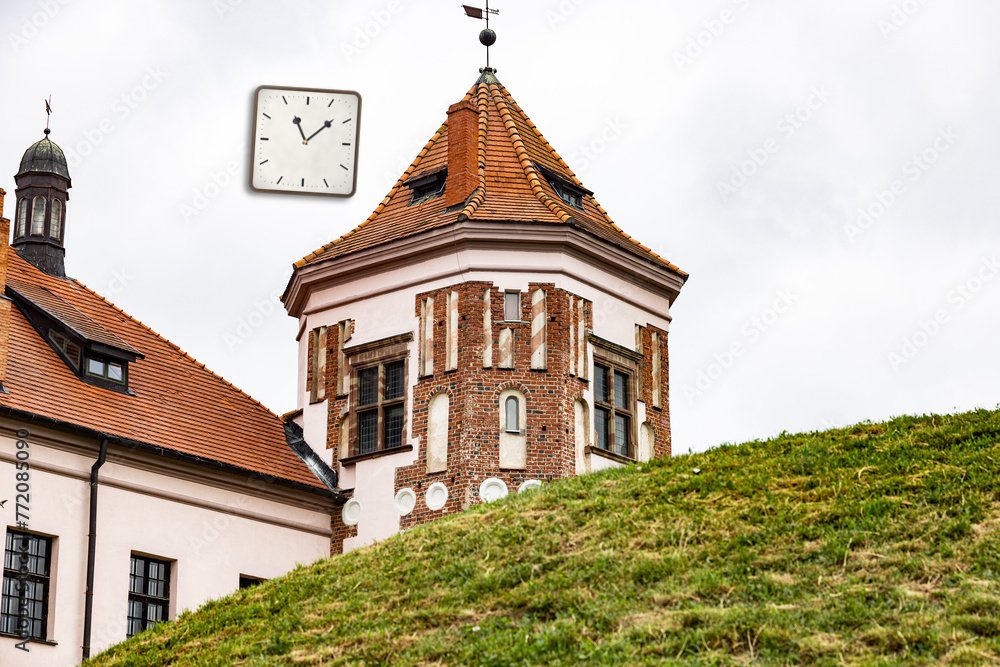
11.08
